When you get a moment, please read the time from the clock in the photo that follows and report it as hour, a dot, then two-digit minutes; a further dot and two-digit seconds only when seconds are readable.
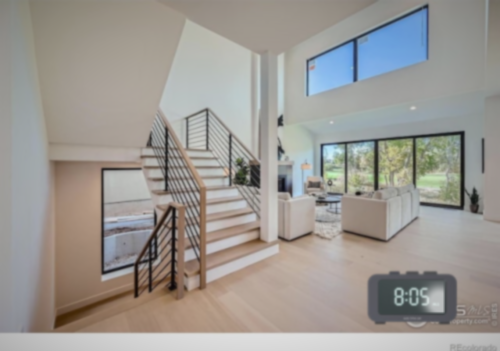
8.05
